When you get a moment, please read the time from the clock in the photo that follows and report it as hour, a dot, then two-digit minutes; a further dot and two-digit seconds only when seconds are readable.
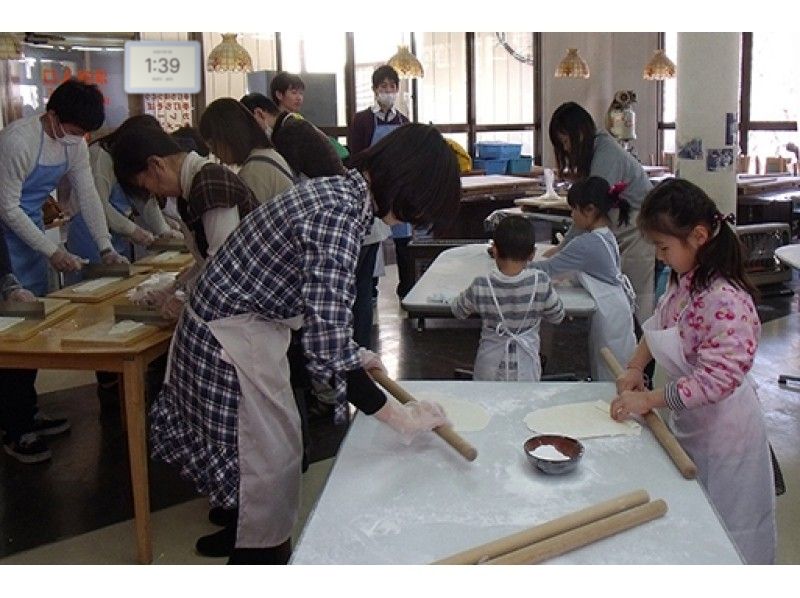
1.39
